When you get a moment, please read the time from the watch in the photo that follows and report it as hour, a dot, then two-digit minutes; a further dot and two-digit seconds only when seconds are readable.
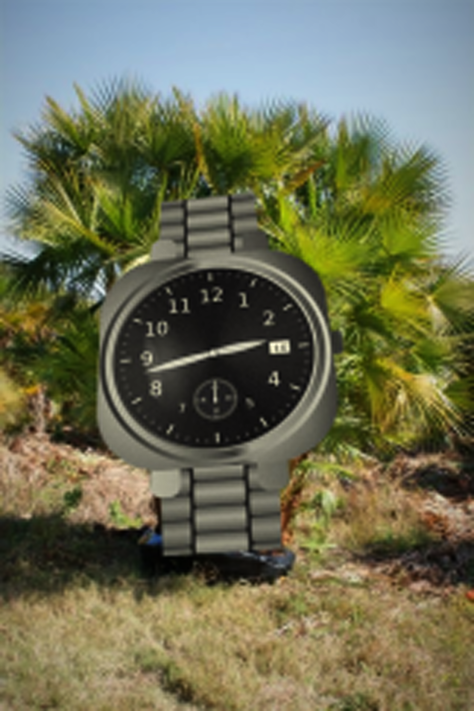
2.43
